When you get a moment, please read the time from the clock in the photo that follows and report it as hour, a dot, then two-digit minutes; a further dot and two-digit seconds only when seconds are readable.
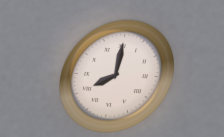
8.00
